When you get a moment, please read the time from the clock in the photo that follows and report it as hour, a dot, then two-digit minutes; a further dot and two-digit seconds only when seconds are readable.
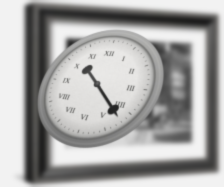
10.22
